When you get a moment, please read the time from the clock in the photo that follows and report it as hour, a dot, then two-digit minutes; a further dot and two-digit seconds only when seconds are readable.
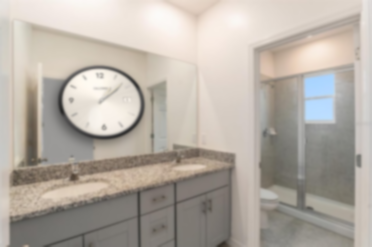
1.08
